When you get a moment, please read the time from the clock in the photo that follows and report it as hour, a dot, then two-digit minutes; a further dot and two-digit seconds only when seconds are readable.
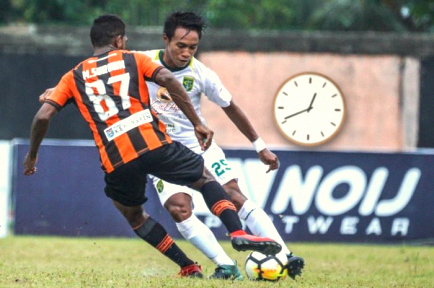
12.41
